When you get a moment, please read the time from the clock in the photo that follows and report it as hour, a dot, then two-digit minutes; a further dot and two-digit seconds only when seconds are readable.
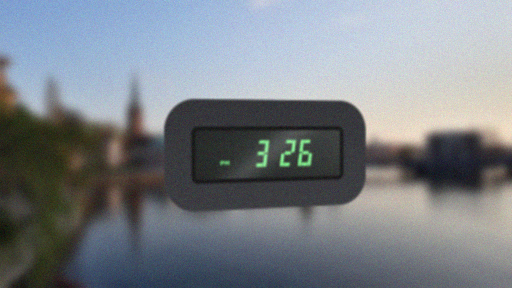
3.26
